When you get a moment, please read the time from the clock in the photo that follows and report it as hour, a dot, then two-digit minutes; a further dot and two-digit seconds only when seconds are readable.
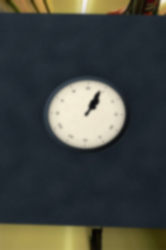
1.04
